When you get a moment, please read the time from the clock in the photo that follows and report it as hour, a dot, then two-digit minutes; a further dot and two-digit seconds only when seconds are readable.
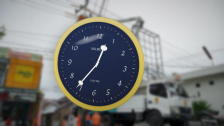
12.36
